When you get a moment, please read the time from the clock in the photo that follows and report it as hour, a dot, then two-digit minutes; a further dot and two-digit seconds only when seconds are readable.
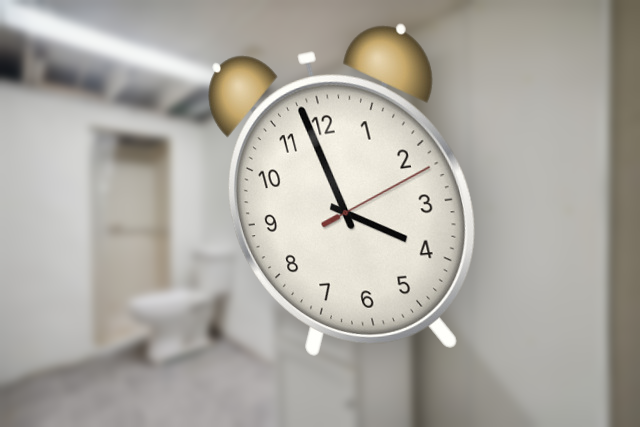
3.58.12
